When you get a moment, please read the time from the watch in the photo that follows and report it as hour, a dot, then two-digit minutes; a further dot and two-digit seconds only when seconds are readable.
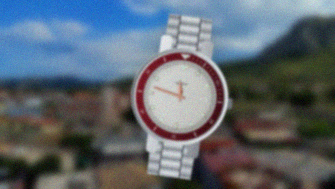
11.47
